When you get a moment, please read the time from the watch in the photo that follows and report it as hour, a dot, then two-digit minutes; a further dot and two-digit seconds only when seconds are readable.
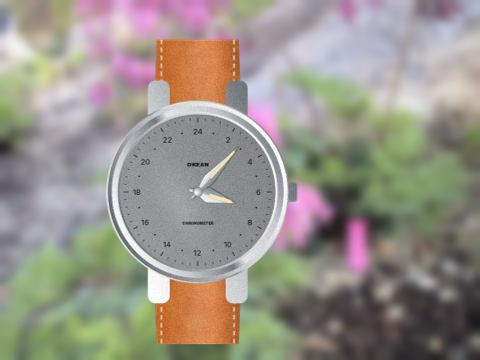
7.07
